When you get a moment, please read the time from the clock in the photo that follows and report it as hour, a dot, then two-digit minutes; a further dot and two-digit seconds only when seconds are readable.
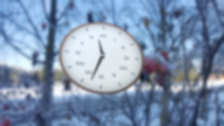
11.33
